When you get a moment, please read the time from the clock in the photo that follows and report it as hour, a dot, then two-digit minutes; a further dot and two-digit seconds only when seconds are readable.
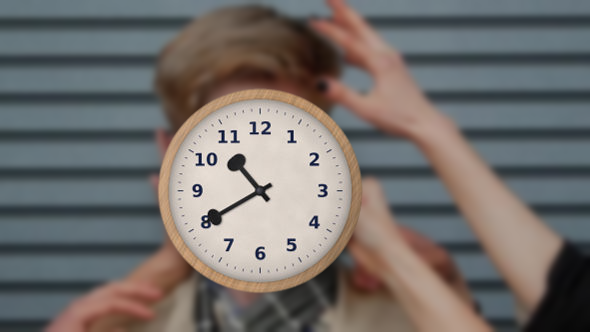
10.40
